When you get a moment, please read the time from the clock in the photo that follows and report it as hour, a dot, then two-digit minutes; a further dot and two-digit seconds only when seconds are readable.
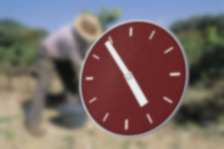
4.54
